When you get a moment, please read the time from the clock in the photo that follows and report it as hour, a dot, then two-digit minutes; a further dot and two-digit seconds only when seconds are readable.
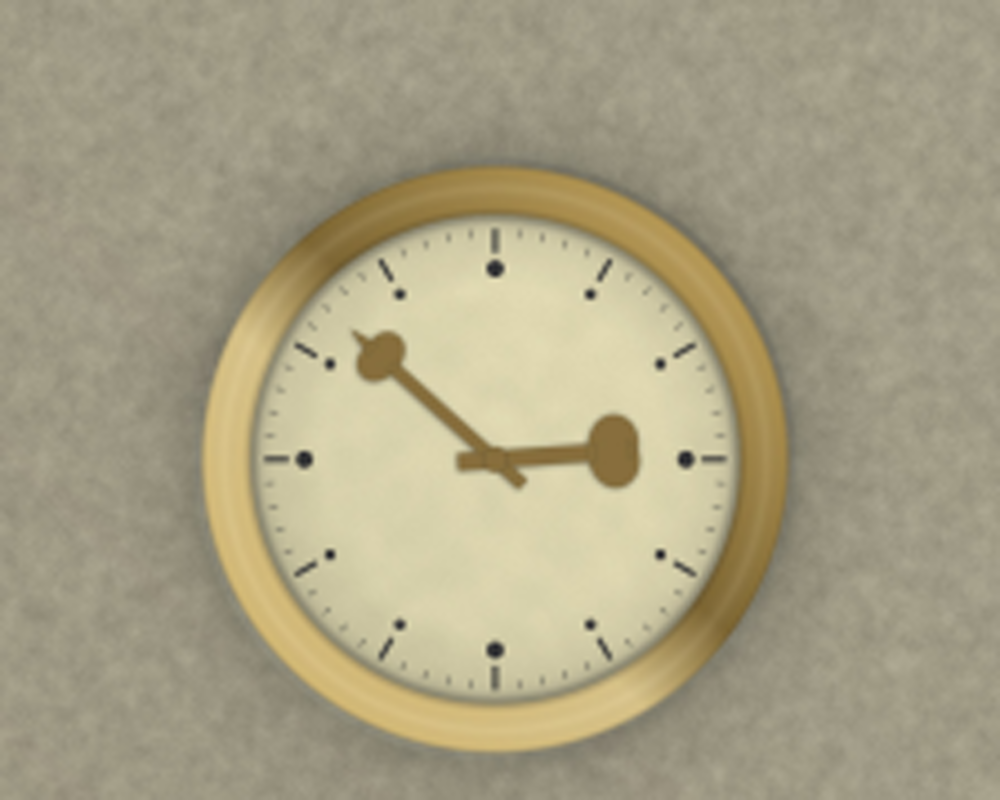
2.52
